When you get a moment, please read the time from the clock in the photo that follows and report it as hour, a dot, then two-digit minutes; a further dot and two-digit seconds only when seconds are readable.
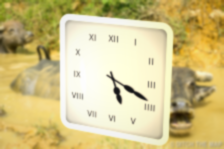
5.19
